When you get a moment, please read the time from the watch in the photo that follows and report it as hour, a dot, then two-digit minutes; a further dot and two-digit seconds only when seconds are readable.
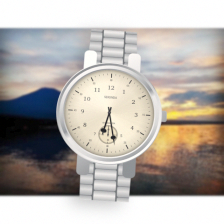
6.28
